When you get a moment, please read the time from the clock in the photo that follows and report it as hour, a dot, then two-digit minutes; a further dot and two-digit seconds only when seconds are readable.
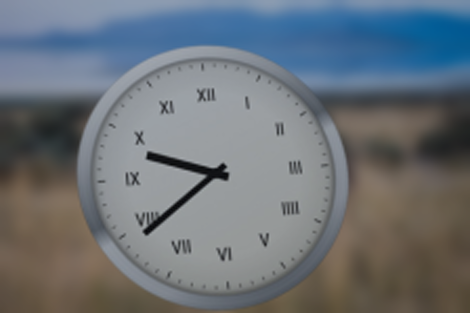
9.39
